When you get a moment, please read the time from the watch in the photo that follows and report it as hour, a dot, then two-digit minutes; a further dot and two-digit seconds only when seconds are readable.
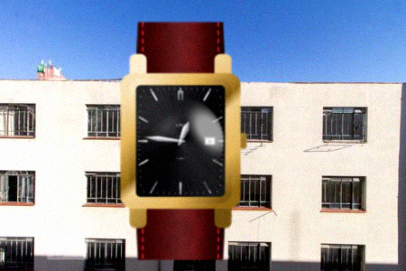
12.46
